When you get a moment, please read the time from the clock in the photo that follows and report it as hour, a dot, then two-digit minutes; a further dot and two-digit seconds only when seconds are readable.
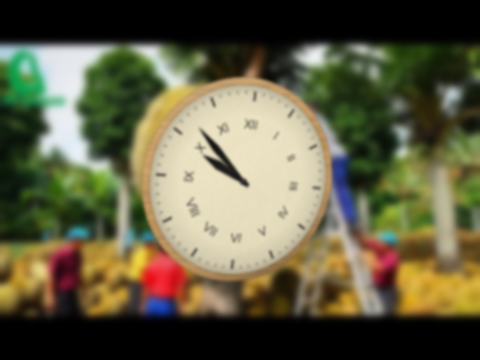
9.52
